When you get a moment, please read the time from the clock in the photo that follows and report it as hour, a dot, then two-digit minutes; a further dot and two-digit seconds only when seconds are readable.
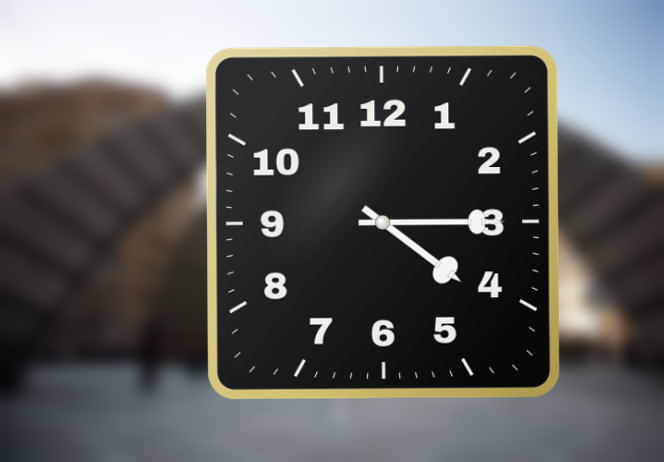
4.15
